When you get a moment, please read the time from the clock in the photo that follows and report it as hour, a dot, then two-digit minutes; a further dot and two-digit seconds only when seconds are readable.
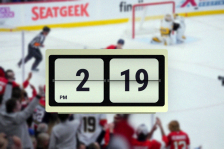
2.19
